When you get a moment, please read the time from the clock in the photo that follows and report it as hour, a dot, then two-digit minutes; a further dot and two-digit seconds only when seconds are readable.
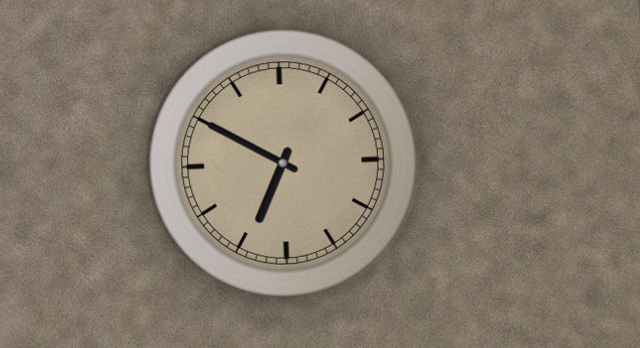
6.50
